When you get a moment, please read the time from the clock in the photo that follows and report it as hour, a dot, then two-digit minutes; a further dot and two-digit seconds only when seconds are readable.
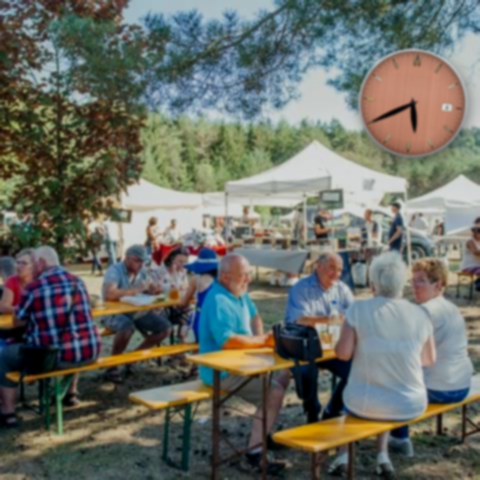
5.40
